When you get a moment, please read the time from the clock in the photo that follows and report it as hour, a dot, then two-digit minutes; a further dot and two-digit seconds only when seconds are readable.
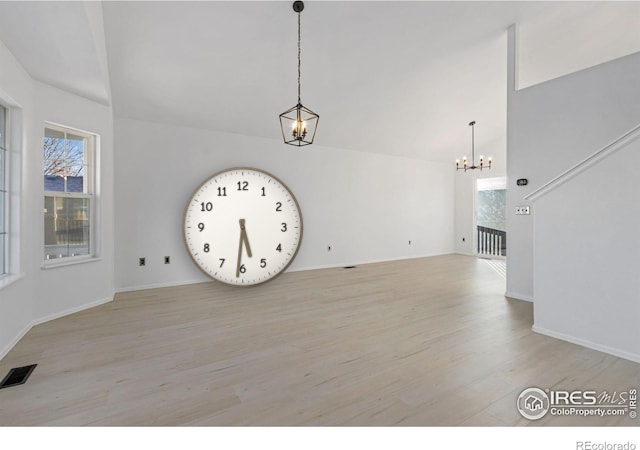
5.31
